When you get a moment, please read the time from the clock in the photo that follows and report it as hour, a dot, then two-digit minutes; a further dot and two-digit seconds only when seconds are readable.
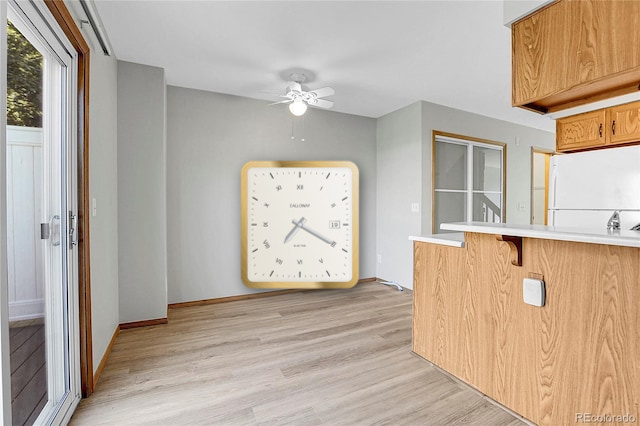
7.20
